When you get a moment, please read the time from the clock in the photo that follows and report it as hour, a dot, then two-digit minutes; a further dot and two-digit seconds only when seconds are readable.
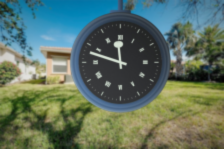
11.48
